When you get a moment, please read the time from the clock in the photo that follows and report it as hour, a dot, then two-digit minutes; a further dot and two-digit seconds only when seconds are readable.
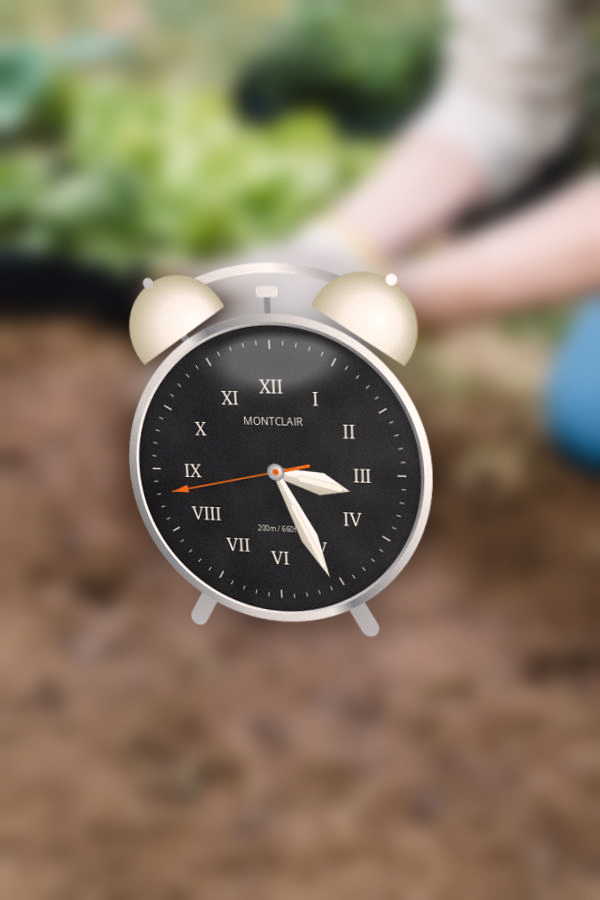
3.25.43
